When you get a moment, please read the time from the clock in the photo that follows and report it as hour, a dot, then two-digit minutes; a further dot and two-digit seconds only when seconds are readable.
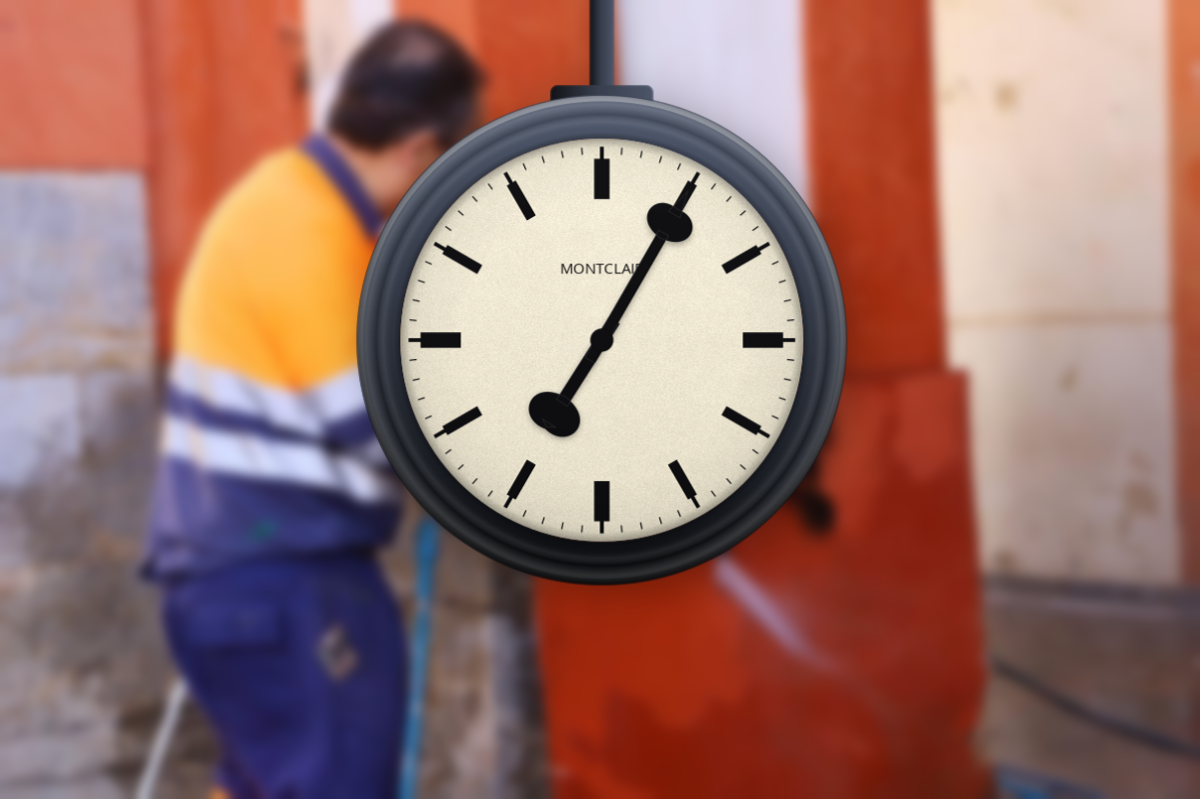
7.05
